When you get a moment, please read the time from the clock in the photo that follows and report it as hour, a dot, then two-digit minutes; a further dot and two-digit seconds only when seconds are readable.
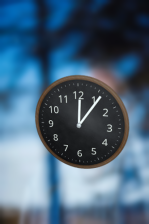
12.06
